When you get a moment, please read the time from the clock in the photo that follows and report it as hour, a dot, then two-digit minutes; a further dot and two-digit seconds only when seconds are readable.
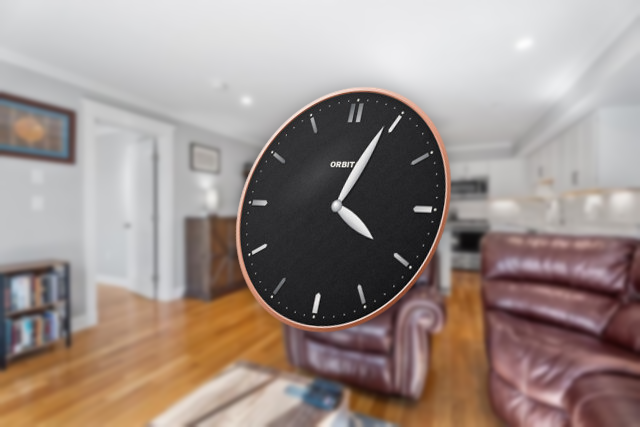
4.04
